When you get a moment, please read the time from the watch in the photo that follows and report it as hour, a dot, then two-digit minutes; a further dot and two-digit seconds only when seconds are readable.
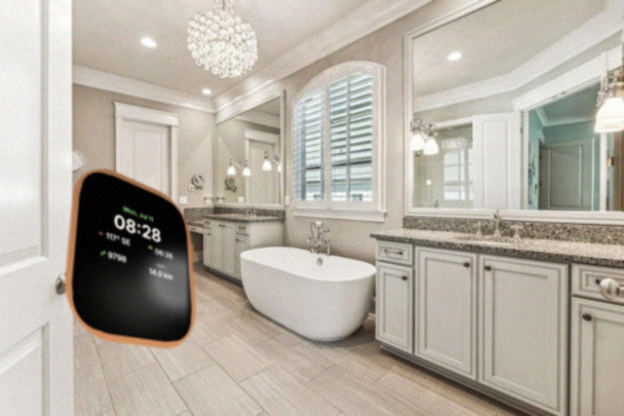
8.28
